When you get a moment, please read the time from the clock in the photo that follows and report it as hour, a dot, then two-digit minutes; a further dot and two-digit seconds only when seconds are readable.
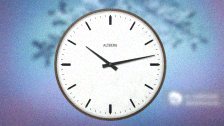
10.13
